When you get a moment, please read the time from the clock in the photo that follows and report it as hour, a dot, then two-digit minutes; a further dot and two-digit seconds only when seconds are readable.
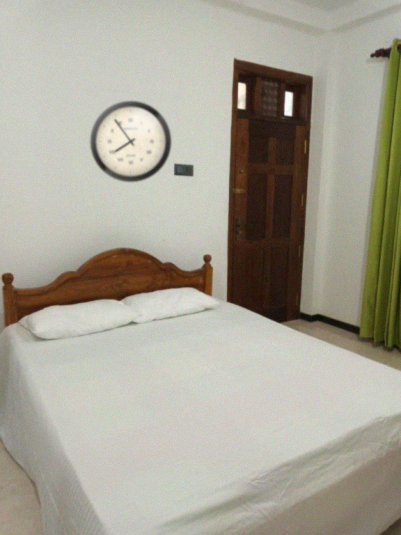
7.54
